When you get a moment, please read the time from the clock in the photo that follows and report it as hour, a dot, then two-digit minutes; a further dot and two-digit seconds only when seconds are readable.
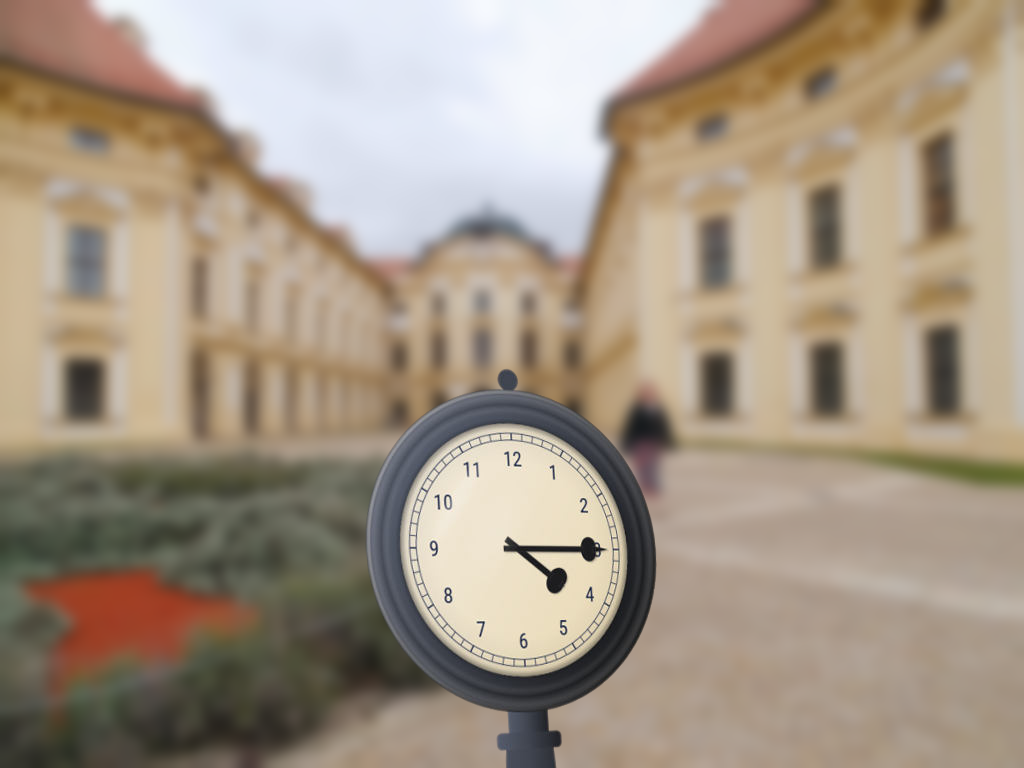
4.15
